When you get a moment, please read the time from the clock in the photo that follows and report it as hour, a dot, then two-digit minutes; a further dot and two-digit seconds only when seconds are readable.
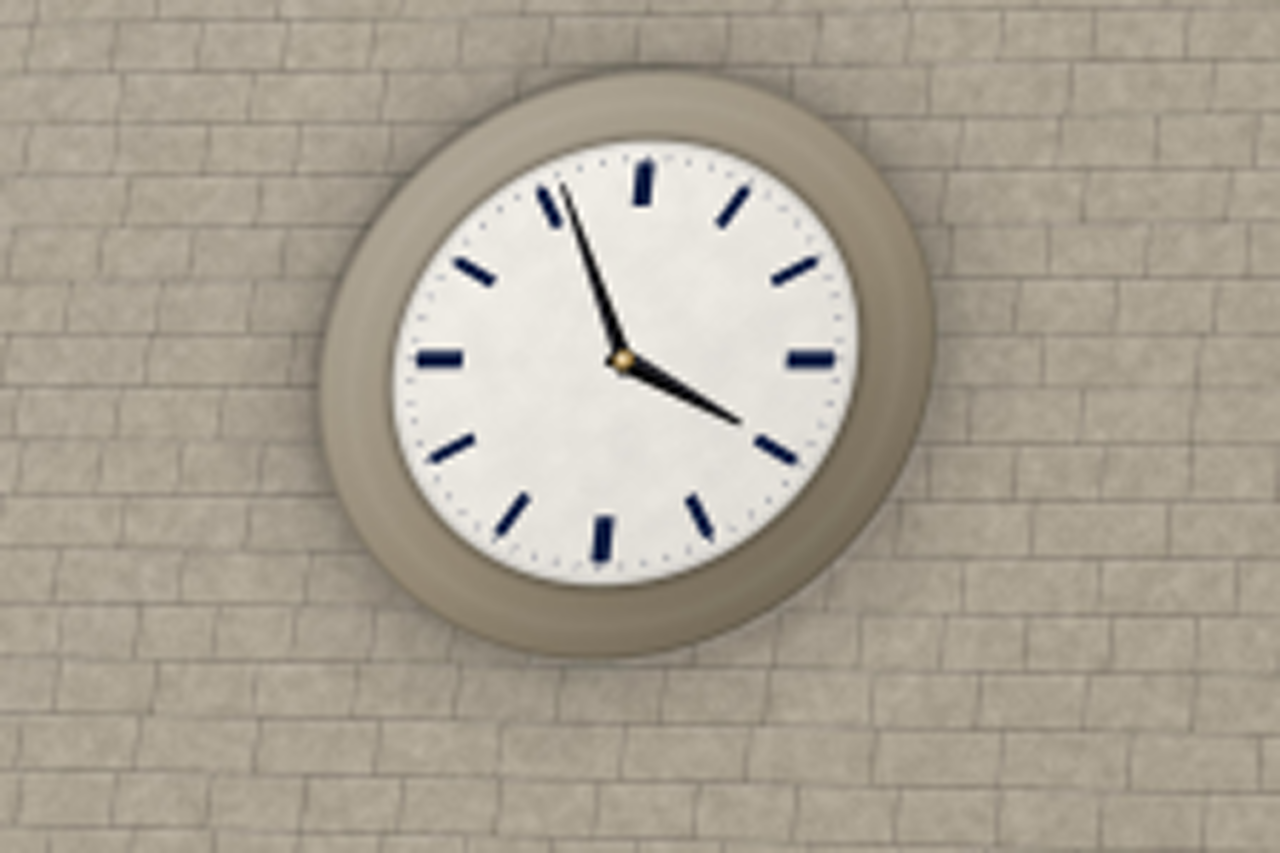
3.56
